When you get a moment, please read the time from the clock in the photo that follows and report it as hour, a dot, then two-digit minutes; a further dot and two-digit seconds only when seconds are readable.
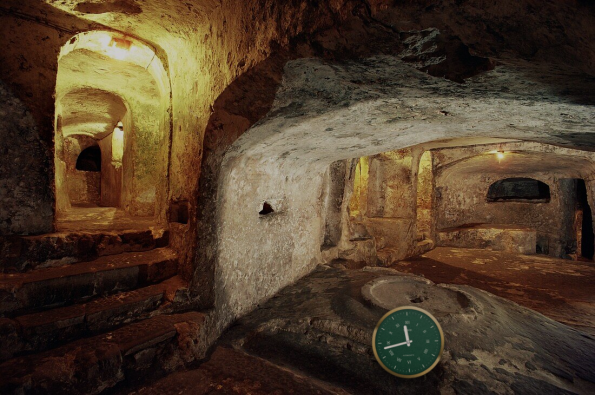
11.43
